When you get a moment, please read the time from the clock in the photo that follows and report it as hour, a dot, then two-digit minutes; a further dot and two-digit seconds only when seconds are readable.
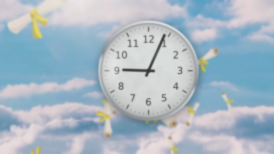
9.04
